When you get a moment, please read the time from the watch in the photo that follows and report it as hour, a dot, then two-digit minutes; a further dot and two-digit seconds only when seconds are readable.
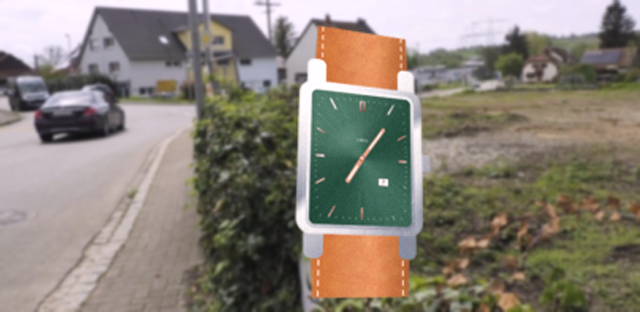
7.06
